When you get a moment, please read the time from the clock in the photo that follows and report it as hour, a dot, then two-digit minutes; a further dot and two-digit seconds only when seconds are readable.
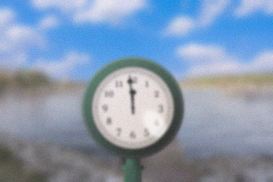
11.59
